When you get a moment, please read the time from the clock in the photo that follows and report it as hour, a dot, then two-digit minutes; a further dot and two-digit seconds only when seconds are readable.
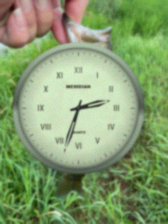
2.33
